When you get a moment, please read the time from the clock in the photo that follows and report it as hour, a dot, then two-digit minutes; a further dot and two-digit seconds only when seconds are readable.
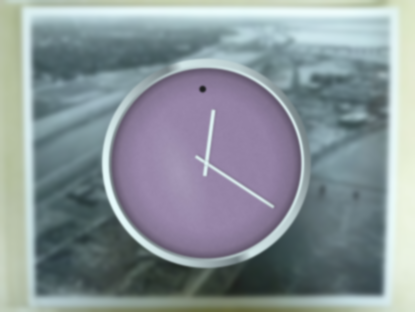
12.21
